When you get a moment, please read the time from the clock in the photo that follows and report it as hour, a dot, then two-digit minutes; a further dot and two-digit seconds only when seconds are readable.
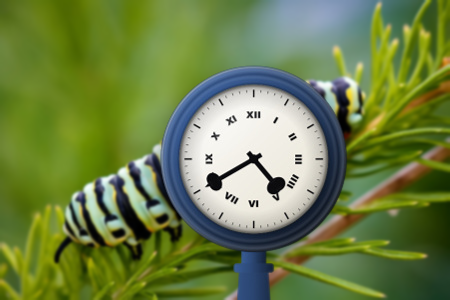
4.40
